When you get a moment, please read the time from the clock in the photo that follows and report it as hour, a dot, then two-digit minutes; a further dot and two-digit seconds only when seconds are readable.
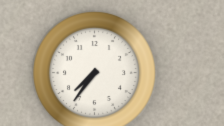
7.36
